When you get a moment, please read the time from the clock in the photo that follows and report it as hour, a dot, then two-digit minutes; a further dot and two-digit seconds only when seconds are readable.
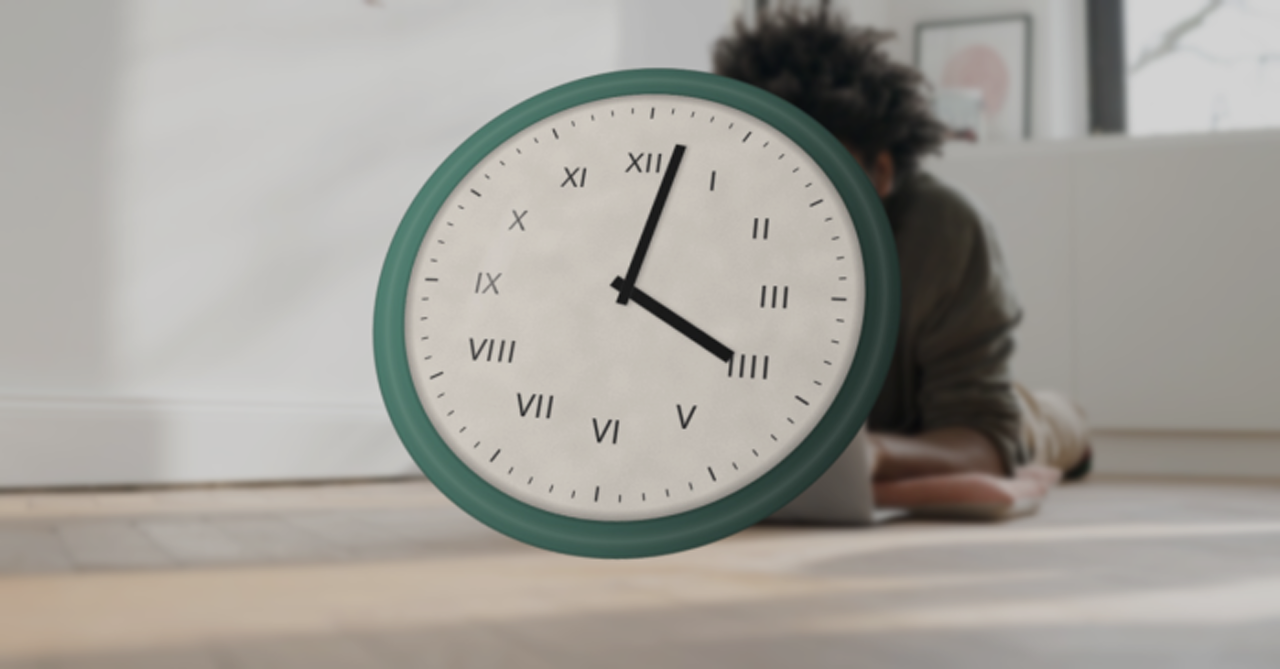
4.02
